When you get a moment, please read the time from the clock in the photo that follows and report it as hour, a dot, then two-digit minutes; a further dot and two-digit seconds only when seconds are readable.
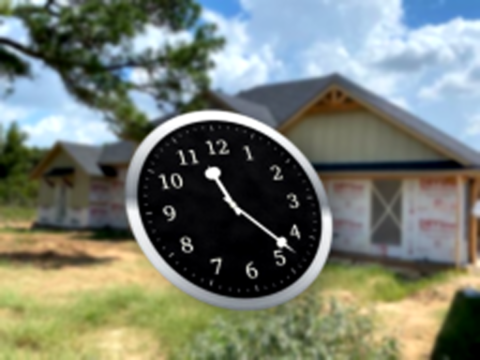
11.23
